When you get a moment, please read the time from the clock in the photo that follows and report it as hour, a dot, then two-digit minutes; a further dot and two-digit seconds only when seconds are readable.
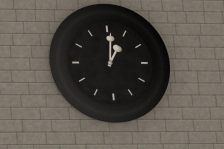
1.01
